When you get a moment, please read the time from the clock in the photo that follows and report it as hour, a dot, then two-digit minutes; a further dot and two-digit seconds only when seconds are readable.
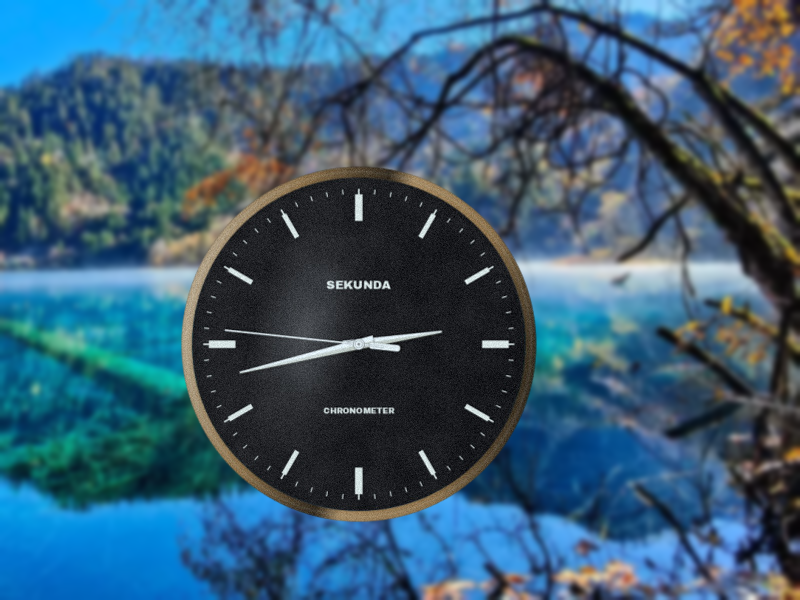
2.42.46
